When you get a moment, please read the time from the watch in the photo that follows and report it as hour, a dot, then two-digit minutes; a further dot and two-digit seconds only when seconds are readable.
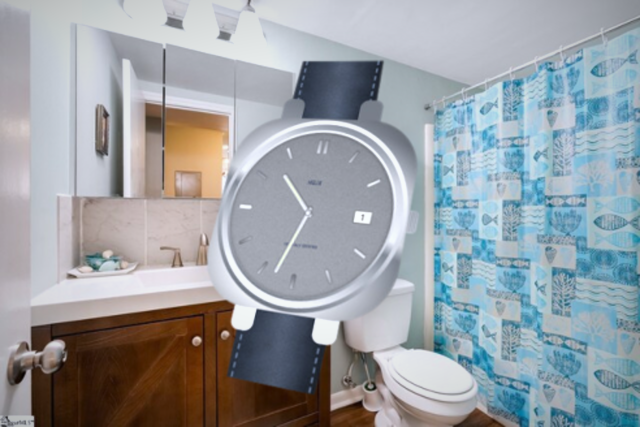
10.33
